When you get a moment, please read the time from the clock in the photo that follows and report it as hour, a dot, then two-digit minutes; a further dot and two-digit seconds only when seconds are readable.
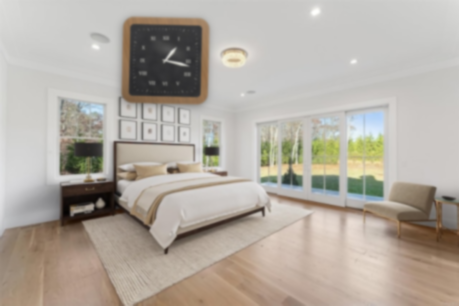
1.17
